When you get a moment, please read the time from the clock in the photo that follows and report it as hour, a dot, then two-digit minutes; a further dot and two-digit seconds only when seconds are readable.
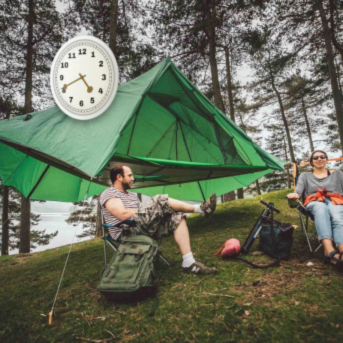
4.41
